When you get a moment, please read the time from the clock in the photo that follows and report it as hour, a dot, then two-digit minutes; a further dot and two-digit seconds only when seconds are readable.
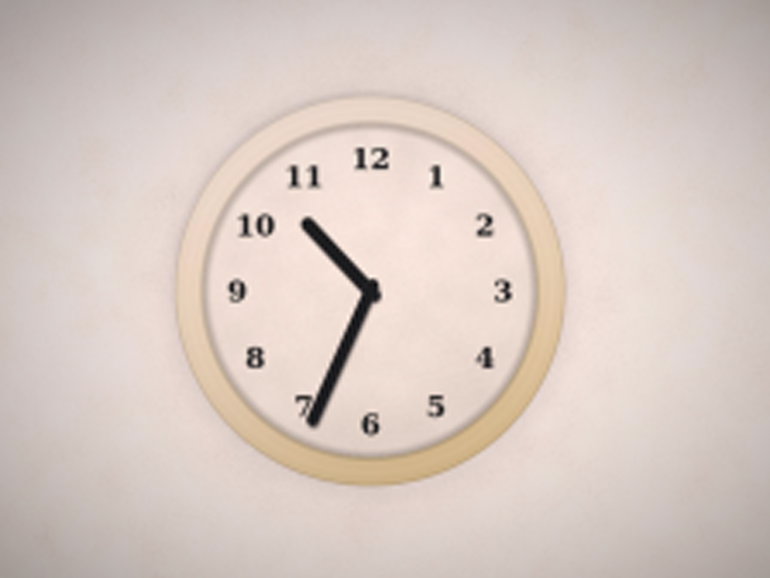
10.34
